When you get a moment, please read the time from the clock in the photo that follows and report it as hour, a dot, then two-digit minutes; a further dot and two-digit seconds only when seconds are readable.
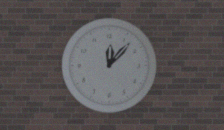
12.07
